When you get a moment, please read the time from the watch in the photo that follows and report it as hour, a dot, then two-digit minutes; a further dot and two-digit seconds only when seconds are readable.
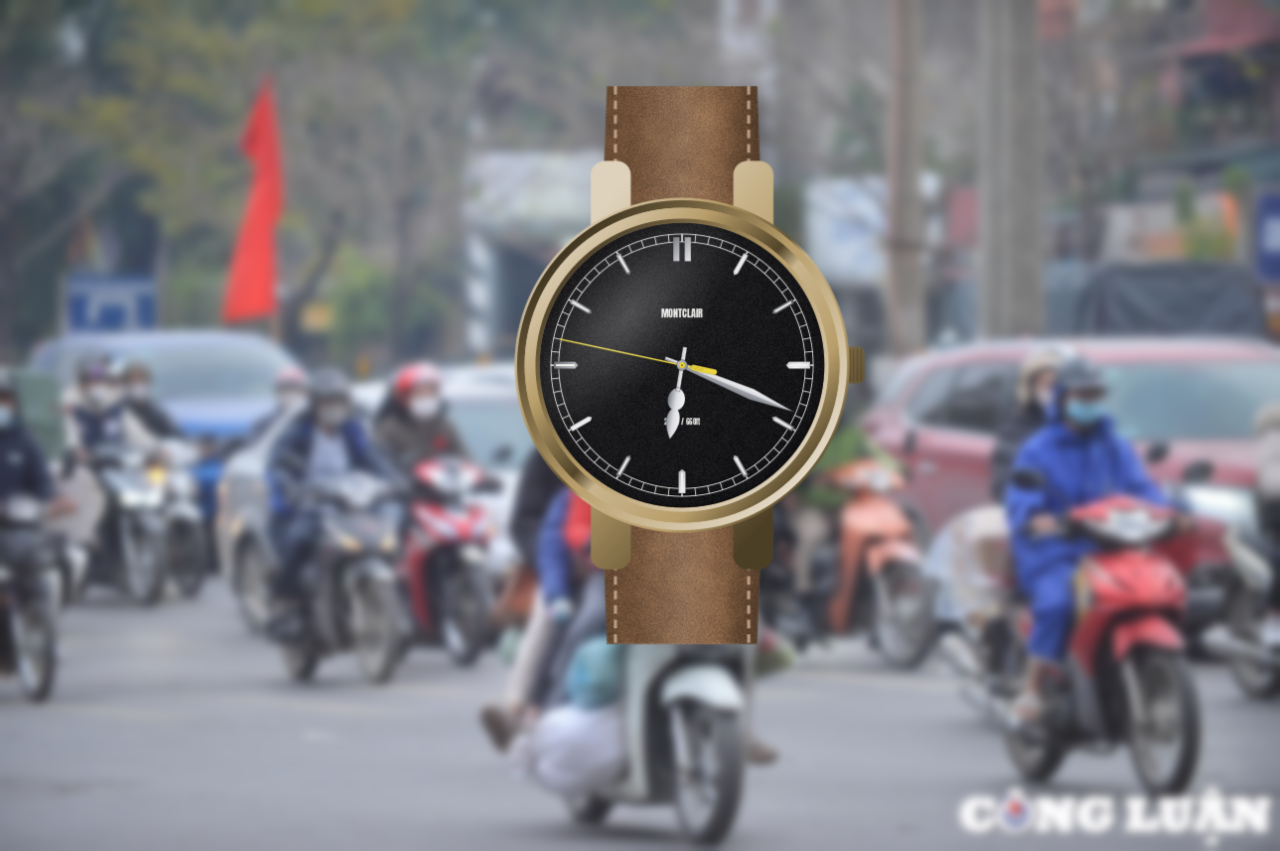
6.18.47
